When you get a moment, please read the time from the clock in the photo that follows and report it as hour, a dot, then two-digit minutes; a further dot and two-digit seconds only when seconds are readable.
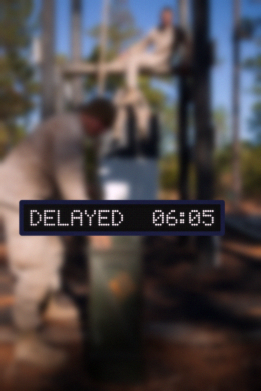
6.05
